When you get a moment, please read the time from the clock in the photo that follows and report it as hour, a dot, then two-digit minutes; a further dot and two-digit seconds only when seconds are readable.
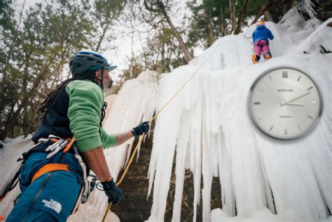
3.11
